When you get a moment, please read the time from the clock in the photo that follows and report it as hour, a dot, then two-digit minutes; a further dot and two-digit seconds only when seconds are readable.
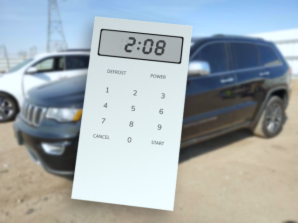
2.08
